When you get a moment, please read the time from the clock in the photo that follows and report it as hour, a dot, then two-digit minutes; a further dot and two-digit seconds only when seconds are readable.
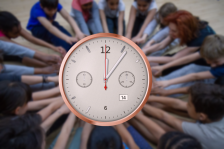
12.06
